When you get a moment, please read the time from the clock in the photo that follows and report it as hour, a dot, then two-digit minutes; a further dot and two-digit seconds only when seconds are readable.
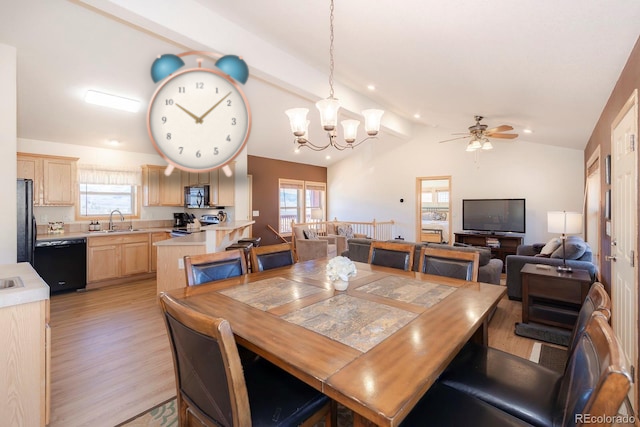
10.08
